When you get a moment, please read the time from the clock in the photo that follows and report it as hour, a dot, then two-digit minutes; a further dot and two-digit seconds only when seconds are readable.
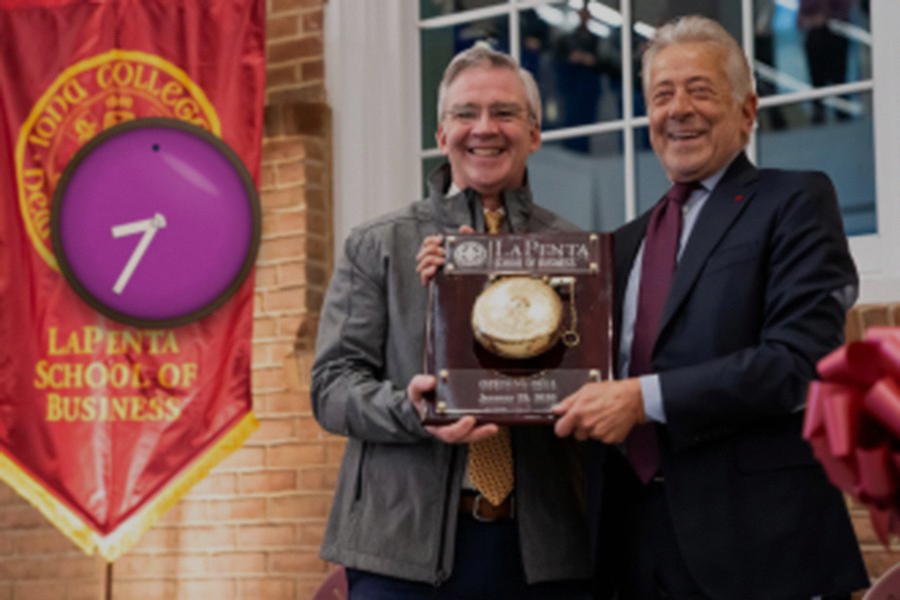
8.35
